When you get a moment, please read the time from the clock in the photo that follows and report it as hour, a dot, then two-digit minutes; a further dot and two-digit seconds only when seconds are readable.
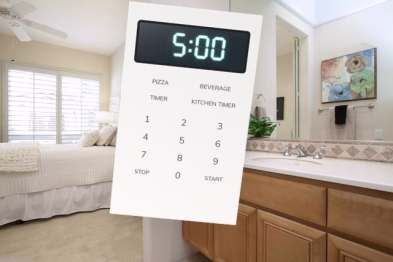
5.00
